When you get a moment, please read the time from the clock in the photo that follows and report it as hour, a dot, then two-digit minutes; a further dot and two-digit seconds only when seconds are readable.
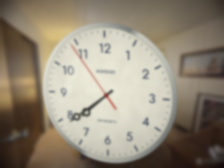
7.38.54
